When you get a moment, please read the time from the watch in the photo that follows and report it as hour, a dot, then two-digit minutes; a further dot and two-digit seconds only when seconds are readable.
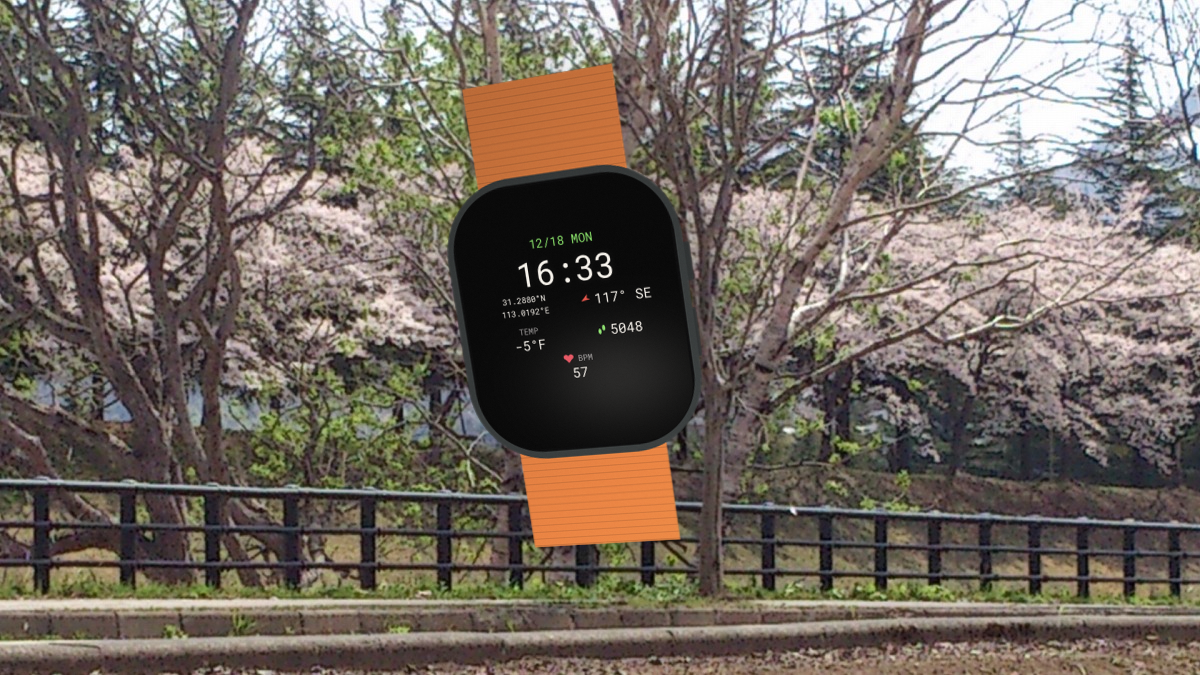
16.33
